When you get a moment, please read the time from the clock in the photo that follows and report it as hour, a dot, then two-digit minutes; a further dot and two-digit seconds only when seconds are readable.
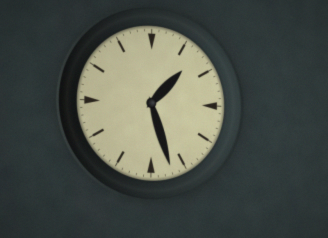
1.27
